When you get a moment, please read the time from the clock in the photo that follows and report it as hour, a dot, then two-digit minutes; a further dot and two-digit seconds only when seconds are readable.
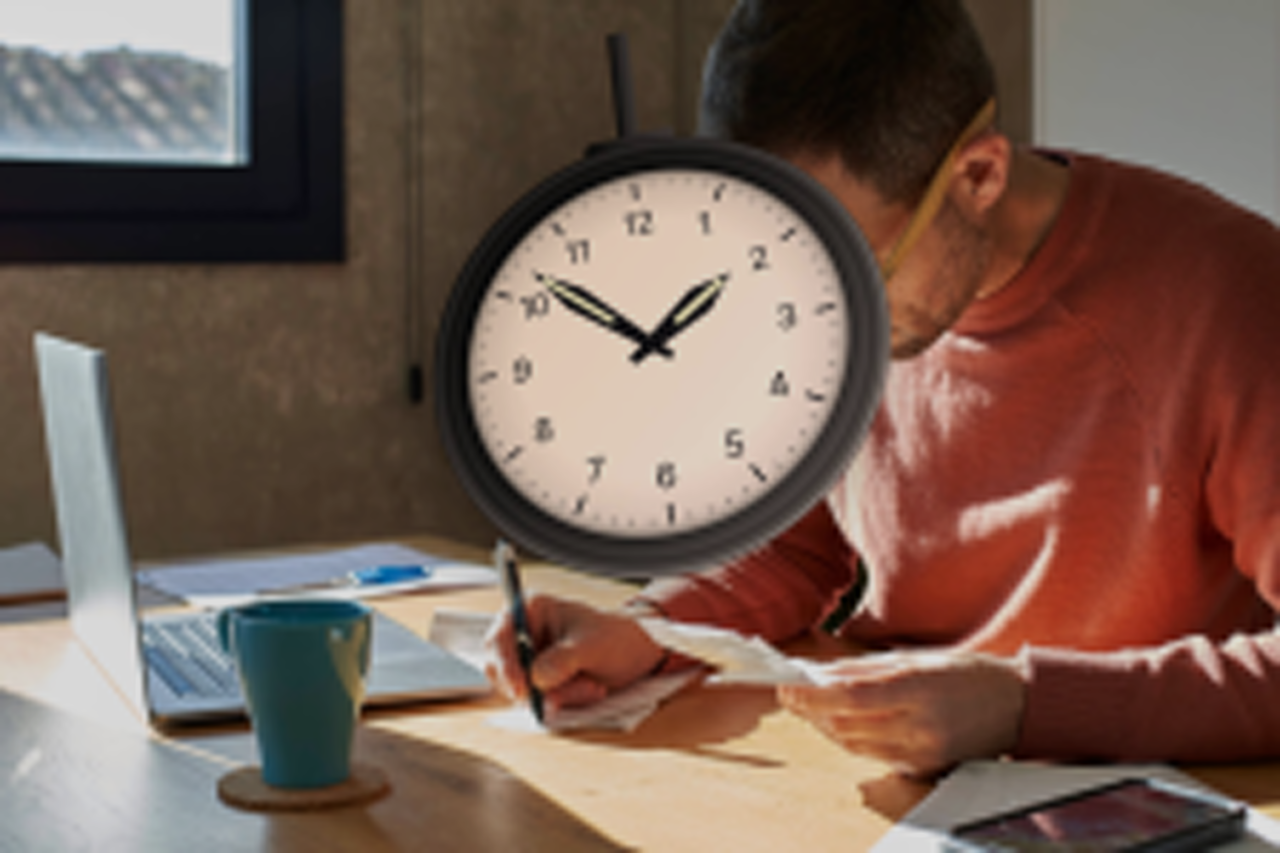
1.52
